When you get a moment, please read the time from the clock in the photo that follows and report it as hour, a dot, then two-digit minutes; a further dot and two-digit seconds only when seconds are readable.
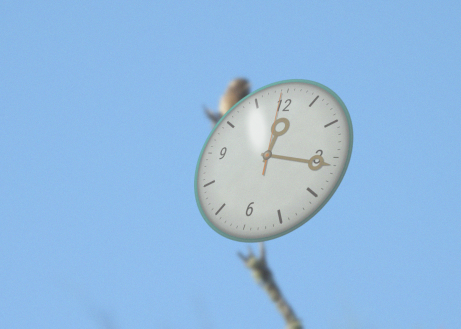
12.15.59
